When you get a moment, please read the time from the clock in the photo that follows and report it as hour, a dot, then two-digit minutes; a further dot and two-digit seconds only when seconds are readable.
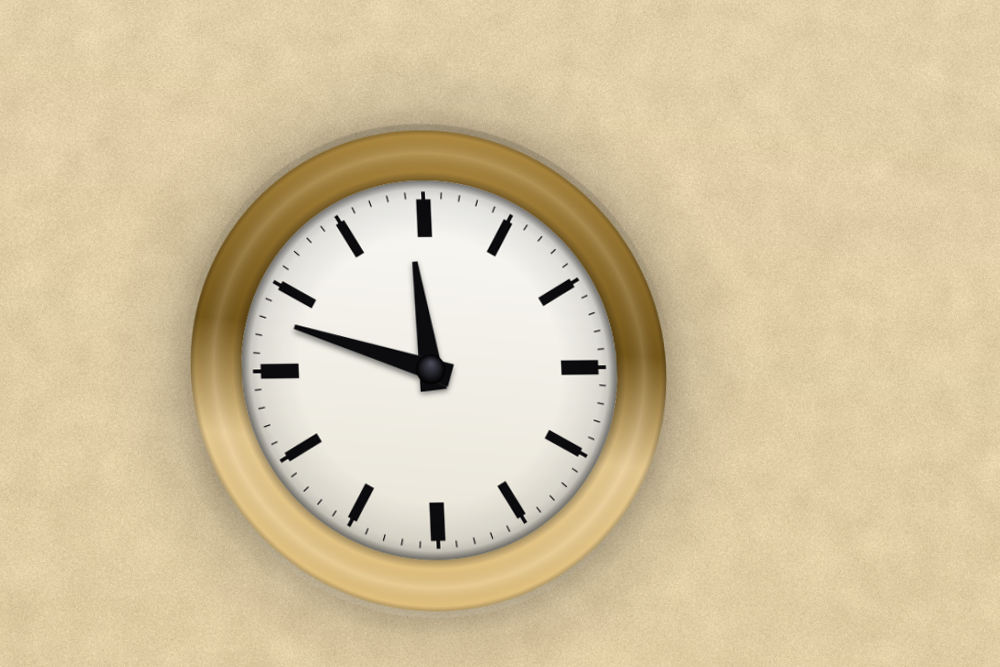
11.48
